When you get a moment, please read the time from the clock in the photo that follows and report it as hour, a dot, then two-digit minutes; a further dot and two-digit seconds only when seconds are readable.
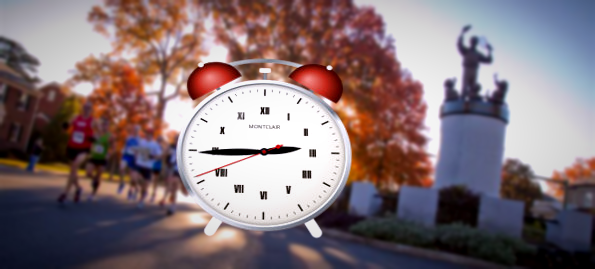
2.44.41
